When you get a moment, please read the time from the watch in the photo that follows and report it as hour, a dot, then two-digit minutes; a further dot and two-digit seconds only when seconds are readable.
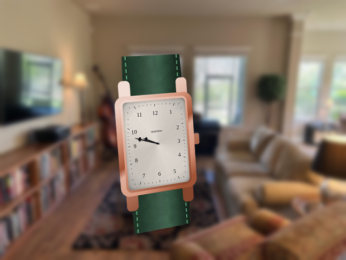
9.48
